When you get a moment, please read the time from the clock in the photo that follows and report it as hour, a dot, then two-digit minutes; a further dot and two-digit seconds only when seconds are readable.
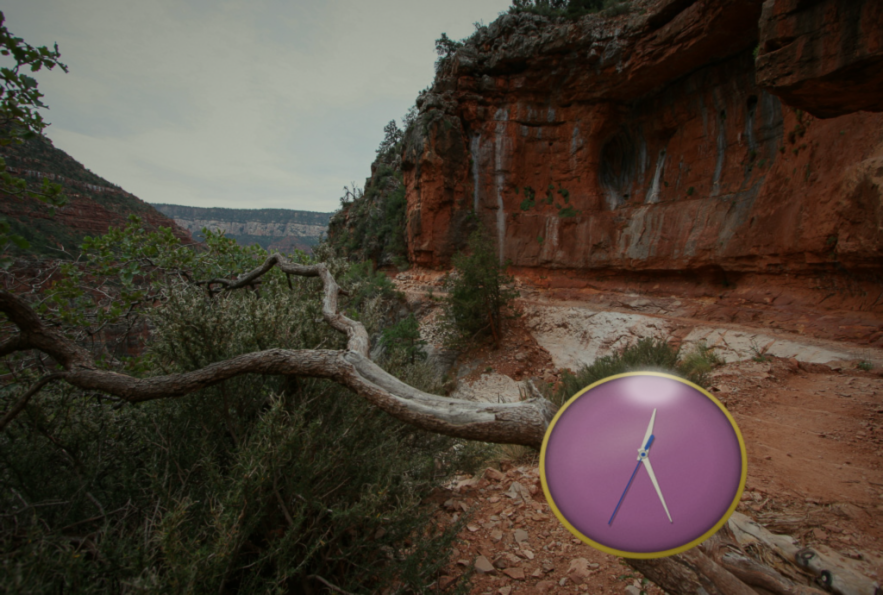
12.26.34
